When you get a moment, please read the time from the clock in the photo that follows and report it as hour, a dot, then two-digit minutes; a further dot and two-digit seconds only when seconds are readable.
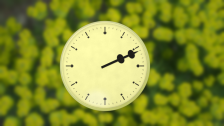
2.11
